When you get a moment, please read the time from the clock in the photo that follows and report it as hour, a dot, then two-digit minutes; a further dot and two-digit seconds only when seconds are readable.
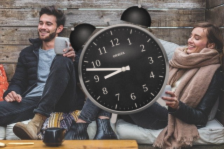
8.48
